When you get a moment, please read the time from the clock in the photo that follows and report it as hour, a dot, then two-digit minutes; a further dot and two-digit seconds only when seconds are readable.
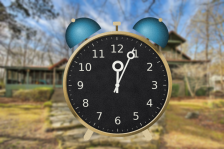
12.04
